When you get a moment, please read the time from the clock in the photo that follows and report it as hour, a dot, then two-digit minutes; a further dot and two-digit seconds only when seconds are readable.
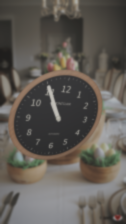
10.55
